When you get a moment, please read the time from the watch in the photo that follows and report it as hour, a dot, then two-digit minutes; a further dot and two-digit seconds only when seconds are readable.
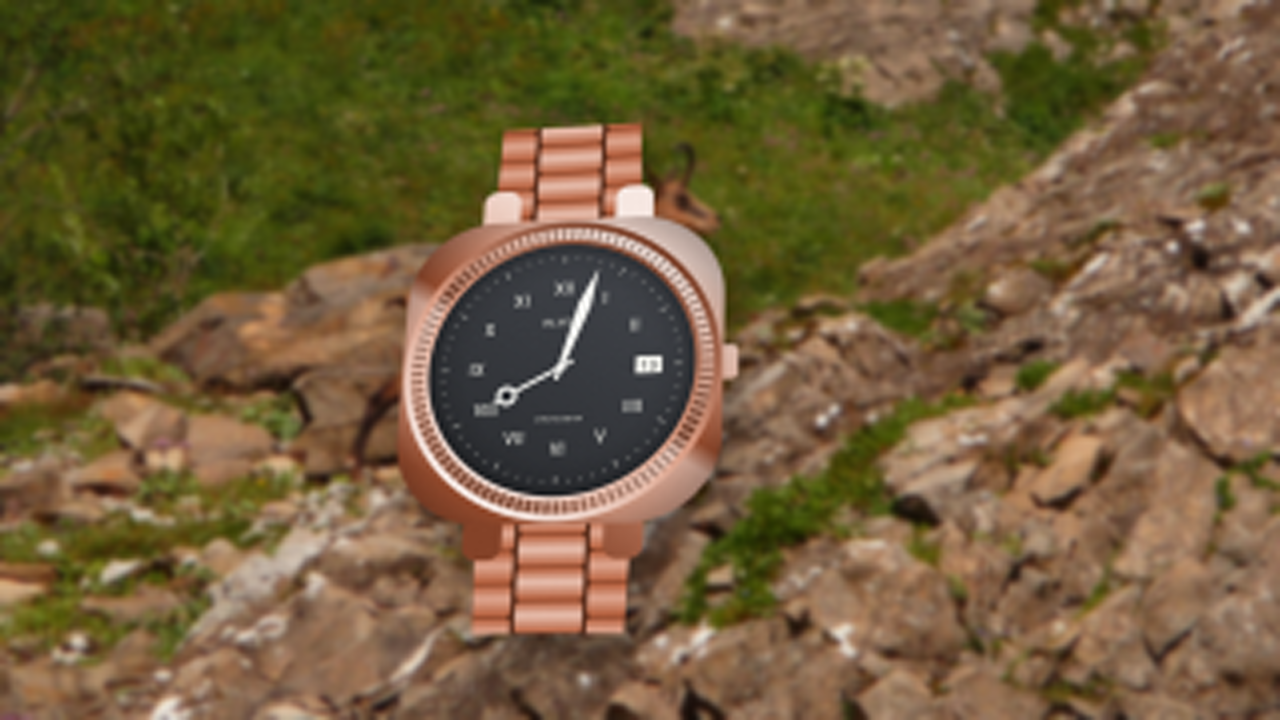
8.03
